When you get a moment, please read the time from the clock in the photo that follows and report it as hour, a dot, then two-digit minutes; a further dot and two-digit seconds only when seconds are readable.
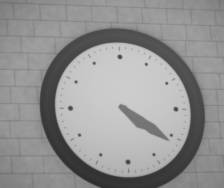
4.21
